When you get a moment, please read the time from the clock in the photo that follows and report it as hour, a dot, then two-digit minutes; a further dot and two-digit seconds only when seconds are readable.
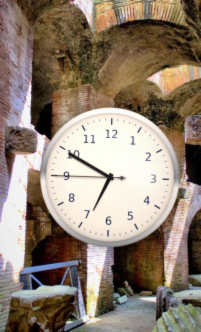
6.49.45
